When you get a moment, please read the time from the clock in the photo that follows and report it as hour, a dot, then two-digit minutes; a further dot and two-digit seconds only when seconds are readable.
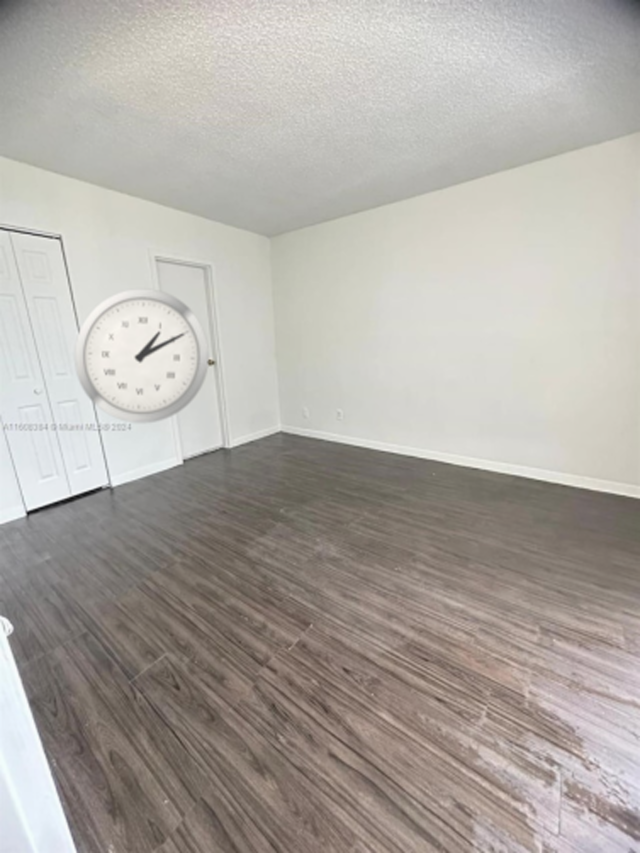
1.10
